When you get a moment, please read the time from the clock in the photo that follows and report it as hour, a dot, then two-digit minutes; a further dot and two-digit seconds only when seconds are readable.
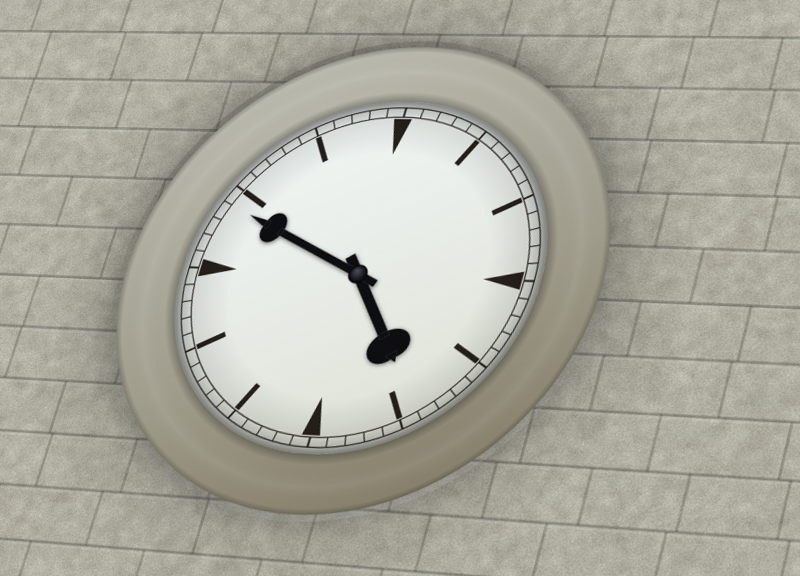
4.49
